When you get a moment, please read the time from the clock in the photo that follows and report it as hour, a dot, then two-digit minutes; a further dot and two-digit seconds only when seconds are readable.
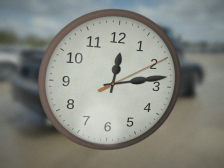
12.13.10
